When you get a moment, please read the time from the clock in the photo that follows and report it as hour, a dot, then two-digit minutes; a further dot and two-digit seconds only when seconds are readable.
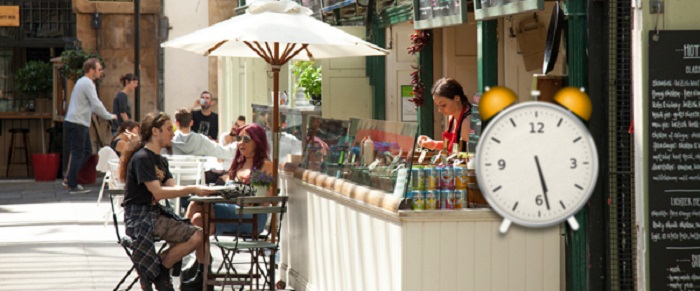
5.28
